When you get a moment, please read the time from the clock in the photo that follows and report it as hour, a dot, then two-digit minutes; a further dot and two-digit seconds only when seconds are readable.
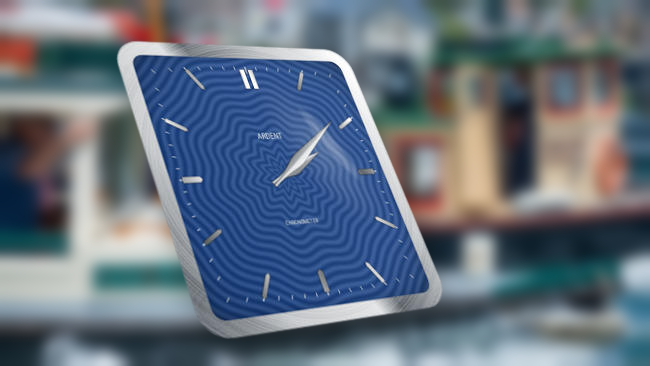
2.09
